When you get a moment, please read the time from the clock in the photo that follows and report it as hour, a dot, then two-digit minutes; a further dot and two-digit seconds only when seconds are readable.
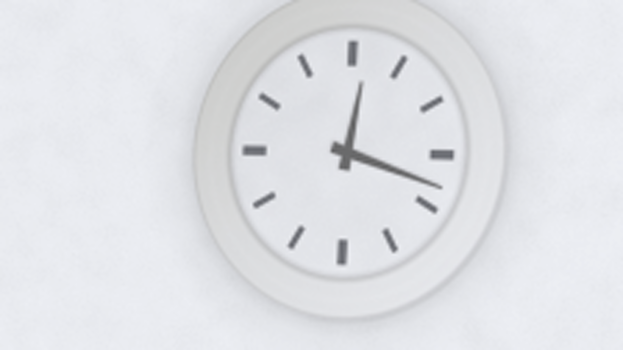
12.18
